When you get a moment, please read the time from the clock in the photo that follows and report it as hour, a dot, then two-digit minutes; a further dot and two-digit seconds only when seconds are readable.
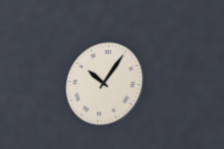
10.05
